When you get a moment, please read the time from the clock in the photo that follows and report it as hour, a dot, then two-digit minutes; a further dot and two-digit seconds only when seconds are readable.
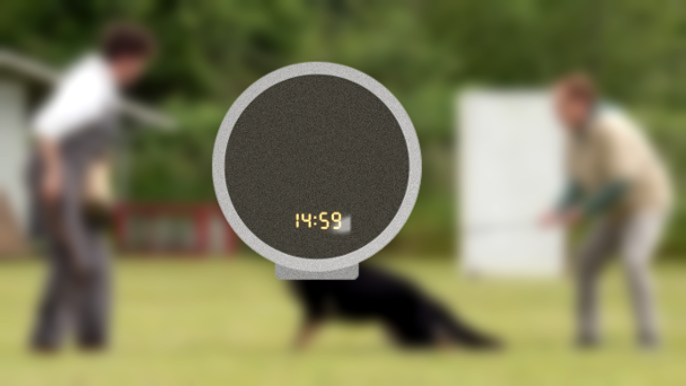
14.59
